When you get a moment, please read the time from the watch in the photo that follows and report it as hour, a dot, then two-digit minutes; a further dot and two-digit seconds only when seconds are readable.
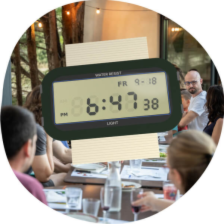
6.47.38
